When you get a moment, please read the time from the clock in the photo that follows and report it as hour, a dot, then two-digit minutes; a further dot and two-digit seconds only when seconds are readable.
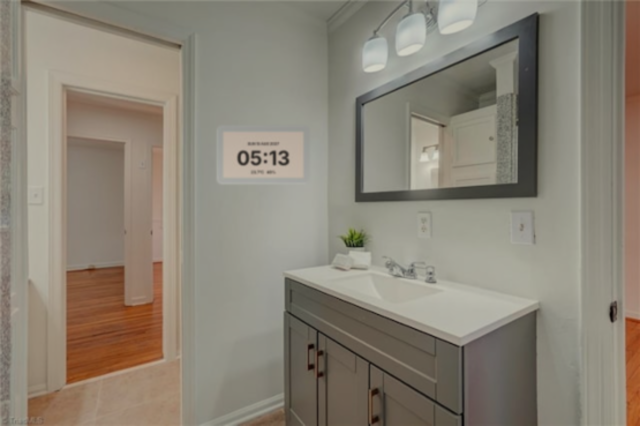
5.13
